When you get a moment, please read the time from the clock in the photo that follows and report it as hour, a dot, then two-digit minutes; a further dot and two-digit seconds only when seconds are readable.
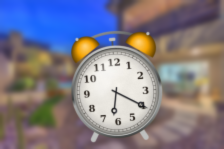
6.20
